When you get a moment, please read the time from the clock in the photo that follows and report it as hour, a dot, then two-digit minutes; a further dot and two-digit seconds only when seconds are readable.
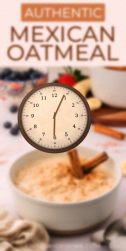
6.04
